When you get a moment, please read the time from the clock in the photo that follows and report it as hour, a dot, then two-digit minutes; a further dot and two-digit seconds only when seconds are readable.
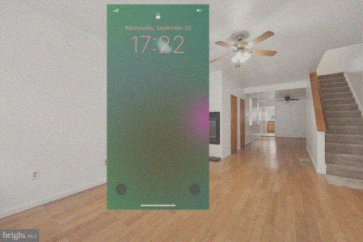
17.22
